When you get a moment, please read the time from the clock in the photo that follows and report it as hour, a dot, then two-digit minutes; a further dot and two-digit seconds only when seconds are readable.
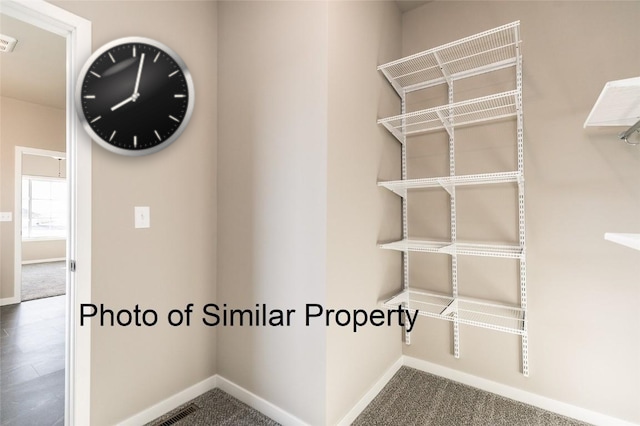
8.02
